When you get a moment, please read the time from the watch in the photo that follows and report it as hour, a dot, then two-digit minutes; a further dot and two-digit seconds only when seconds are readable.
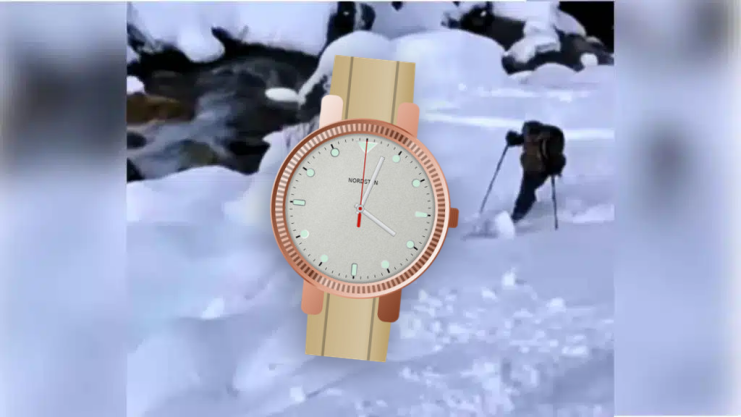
4.03.00
